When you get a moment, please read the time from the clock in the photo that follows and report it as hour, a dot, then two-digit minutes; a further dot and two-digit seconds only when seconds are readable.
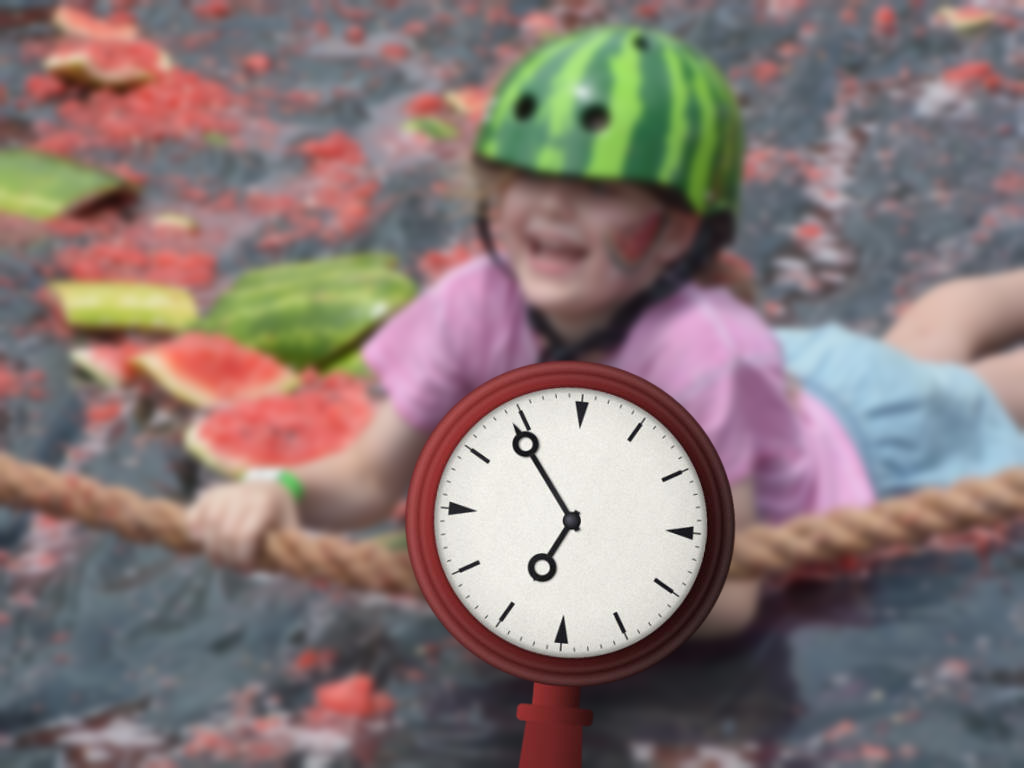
6.54
